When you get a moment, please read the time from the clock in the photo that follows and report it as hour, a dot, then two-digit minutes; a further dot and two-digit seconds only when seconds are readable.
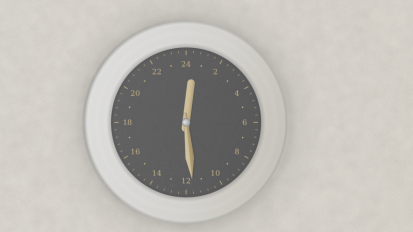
0.29
